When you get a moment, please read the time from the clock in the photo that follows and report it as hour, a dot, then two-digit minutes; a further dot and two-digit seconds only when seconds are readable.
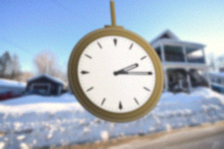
2.15
